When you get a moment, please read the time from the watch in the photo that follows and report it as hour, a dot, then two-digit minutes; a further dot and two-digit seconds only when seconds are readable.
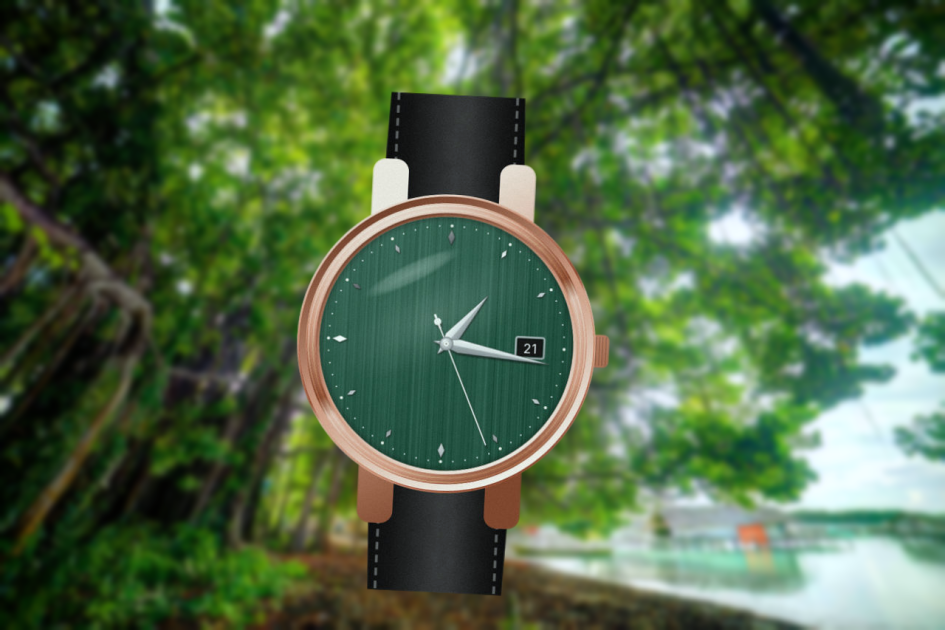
1.16.26
